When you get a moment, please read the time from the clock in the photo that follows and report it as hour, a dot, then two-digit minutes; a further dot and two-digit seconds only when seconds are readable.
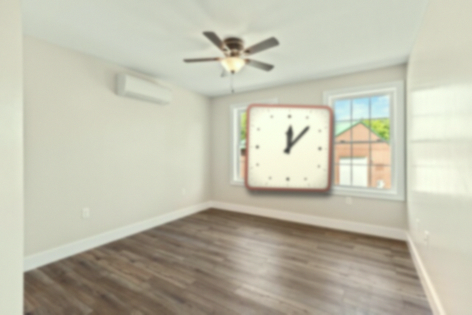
12.07
